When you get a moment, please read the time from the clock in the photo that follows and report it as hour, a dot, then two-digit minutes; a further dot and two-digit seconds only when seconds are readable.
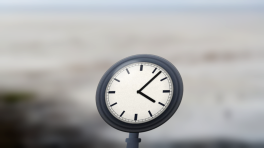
4.07
